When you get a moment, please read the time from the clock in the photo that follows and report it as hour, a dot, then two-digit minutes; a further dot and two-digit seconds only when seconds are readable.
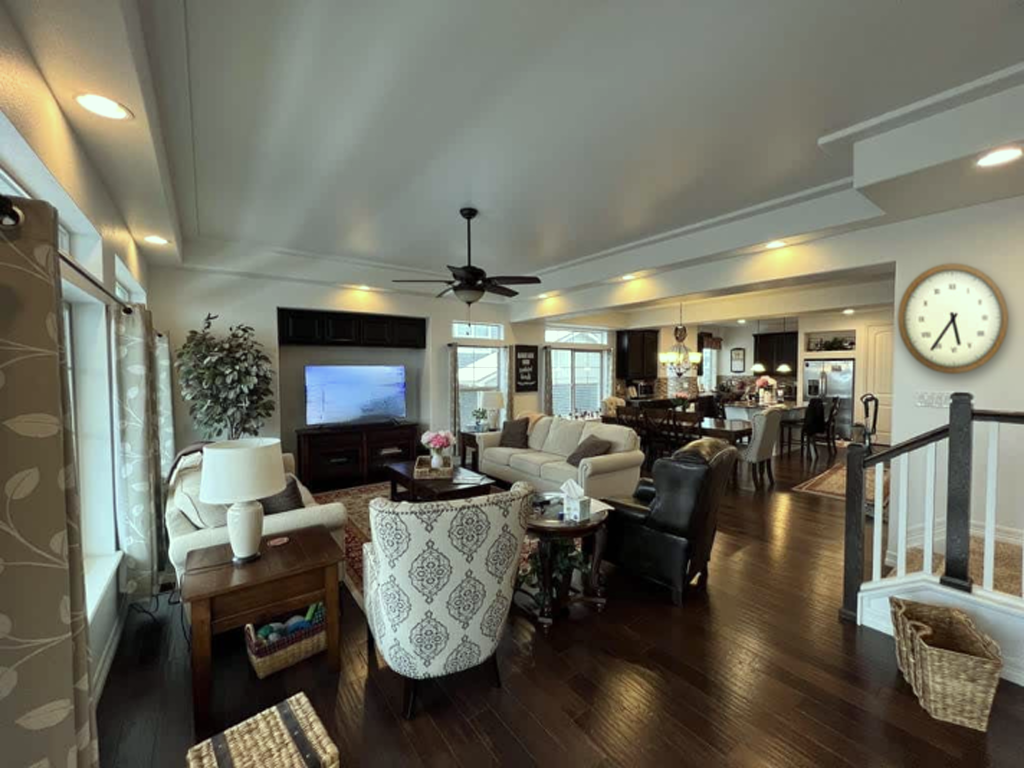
5.36
